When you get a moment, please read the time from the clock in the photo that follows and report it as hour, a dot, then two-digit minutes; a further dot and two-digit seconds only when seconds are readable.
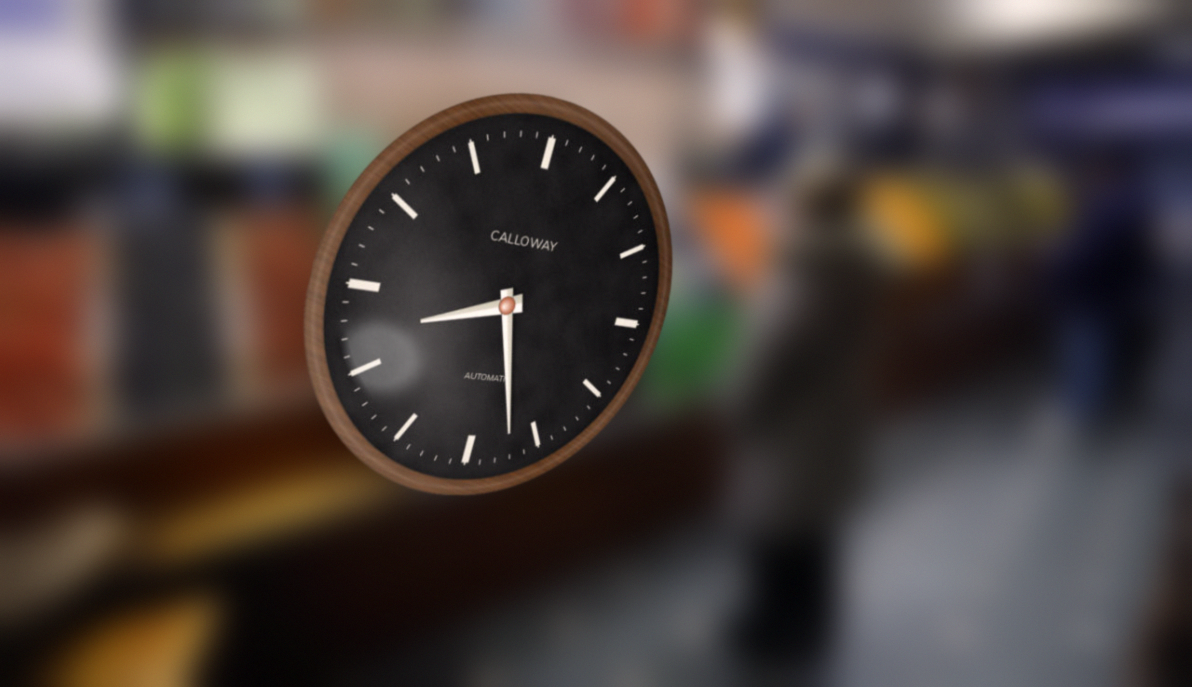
8.27
